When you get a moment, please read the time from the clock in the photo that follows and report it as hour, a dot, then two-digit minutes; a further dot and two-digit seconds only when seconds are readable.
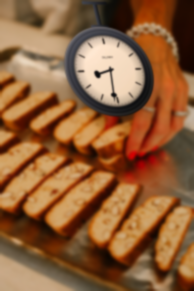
8.31
